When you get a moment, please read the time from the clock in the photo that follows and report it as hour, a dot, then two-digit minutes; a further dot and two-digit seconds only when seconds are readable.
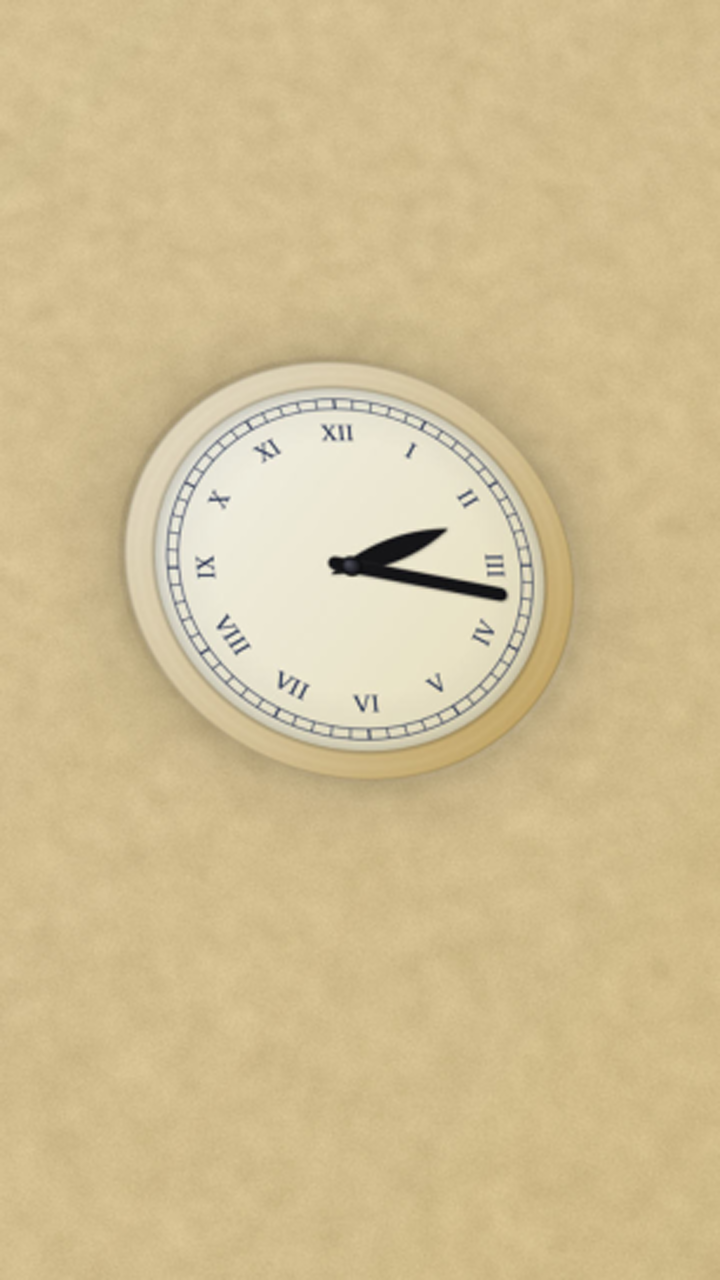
2.17
